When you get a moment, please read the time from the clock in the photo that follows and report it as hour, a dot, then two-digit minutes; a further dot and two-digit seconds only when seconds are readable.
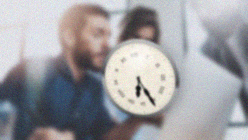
6.26
